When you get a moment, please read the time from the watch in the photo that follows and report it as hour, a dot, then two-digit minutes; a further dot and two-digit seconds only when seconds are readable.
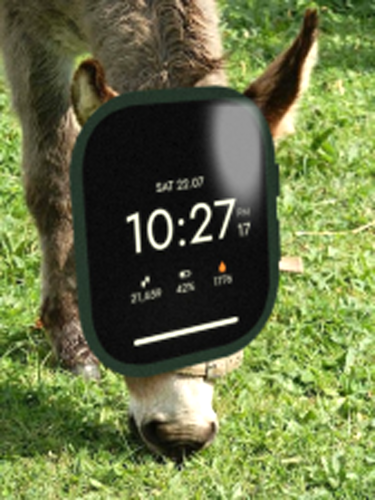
10.27
